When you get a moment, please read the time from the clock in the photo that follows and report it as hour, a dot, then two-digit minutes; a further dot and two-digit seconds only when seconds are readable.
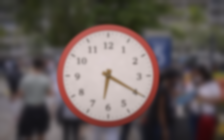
6.20
